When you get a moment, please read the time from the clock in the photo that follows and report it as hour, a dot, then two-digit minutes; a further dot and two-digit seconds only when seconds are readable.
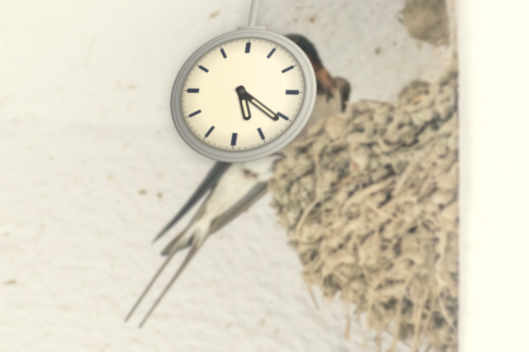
5.21
